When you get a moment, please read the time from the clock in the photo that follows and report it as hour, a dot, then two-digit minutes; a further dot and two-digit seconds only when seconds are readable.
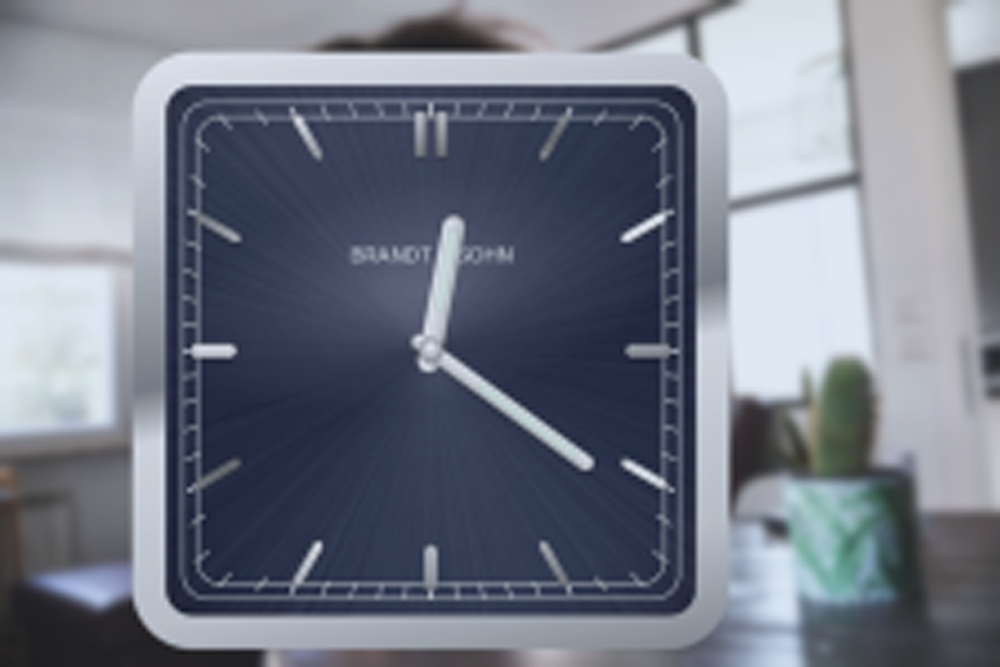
12.21
